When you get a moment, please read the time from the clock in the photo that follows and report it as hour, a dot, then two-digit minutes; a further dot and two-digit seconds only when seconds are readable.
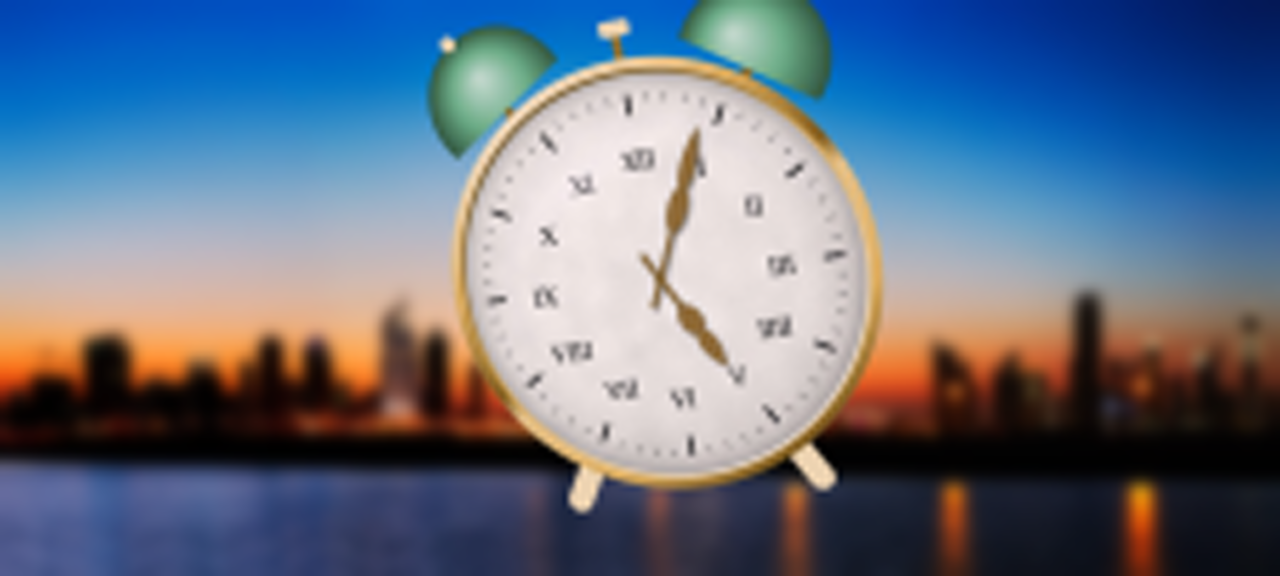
5.04
